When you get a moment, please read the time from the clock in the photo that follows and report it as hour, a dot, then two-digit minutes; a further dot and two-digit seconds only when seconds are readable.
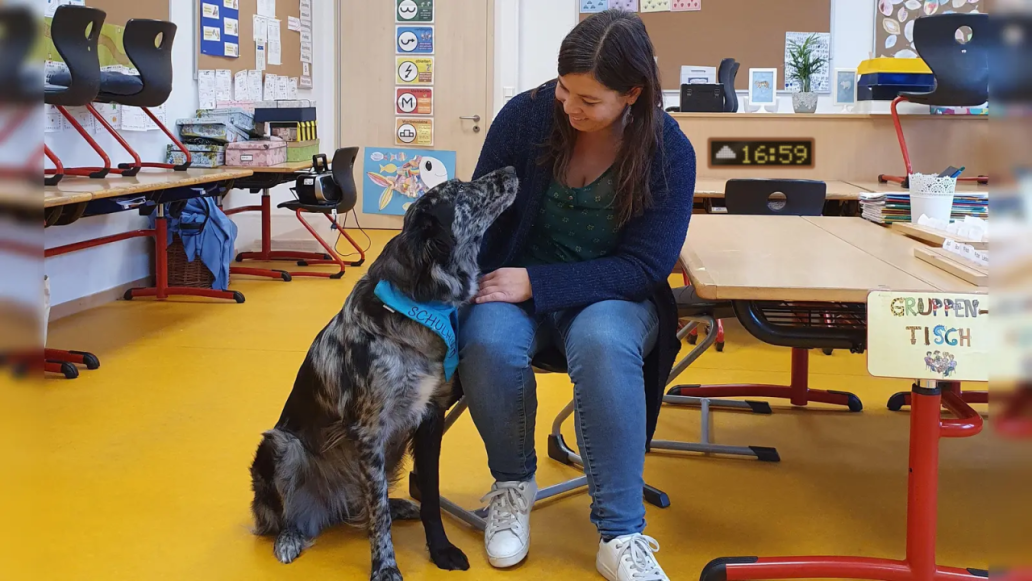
16.59
